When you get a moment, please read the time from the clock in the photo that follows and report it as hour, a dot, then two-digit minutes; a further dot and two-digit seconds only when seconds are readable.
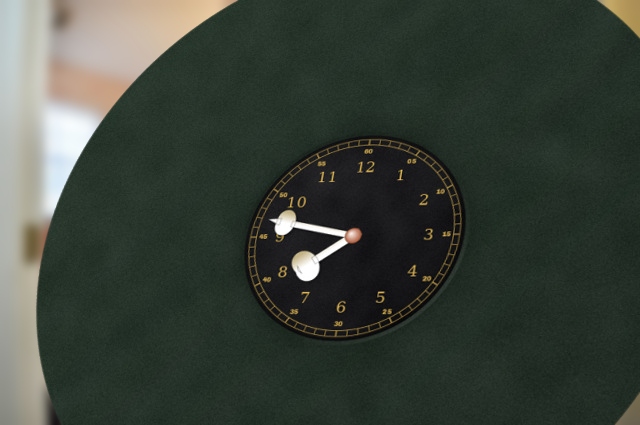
7.47
